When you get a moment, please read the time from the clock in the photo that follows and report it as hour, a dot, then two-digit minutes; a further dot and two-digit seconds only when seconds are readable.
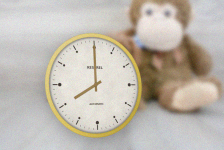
8.00
